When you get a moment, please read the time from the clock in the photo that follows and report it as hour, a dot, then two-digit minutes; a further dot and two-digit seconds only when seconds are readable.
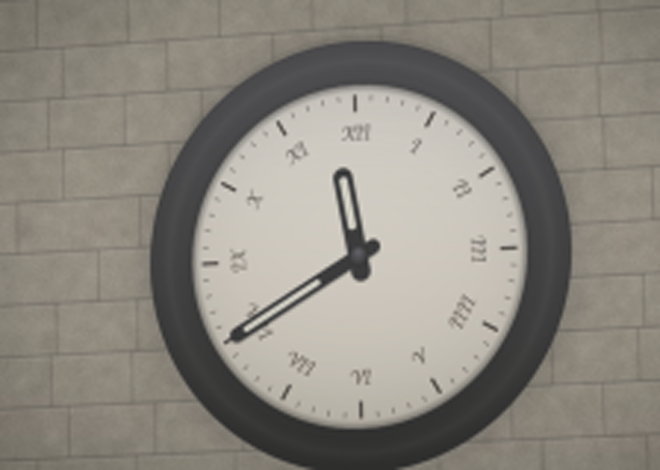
11.40
